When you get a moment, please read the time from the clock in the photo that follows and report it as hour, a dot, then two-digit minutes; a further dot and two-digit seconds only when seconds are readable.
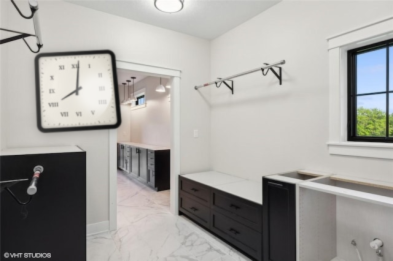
8.01
